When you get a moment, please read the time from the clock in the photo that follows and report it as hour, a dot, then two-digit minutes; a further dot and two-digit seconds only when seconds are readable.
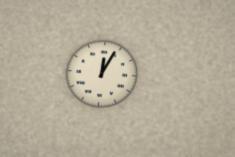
12.04
